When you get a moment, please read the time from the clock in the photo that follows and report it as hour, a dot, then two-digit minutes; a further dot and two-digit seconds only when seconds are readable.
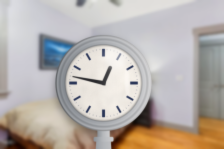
12.47
